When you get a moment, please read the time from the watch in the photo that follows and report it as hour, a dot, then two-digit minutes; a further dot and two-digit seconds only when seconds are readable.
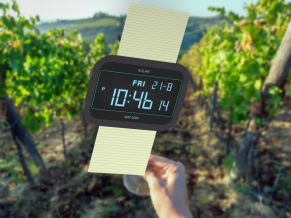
10.46.14
